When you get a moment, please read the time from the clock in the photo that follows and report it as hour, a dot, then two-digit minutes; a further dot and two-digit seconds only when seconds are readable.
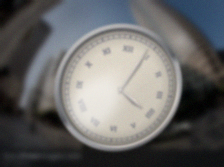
4.04
